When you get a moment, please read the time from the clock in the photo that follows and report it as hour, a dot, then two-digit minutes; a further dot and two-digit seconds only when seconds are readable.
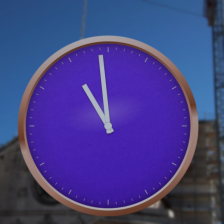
10.59
